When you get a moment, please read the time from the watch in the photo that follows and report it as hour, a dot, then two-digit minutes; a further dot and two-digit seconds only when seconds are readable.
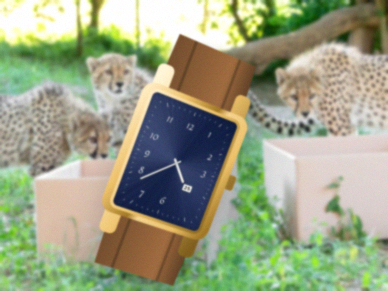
4.38
